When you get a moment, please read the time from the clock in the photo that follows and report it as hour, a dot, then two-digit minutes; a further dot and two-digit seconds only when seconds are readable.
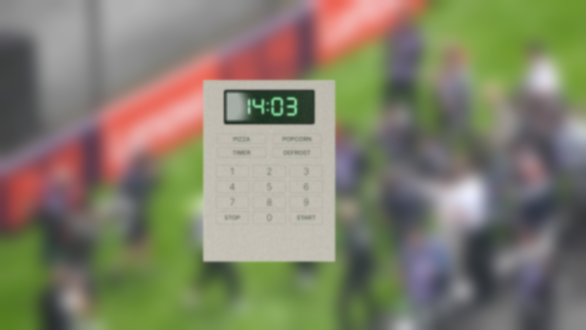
14.03
